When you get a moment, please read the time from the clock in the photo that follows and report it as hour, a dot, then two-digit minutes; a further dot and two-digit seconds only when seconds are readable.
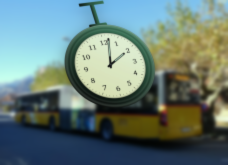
2.02
